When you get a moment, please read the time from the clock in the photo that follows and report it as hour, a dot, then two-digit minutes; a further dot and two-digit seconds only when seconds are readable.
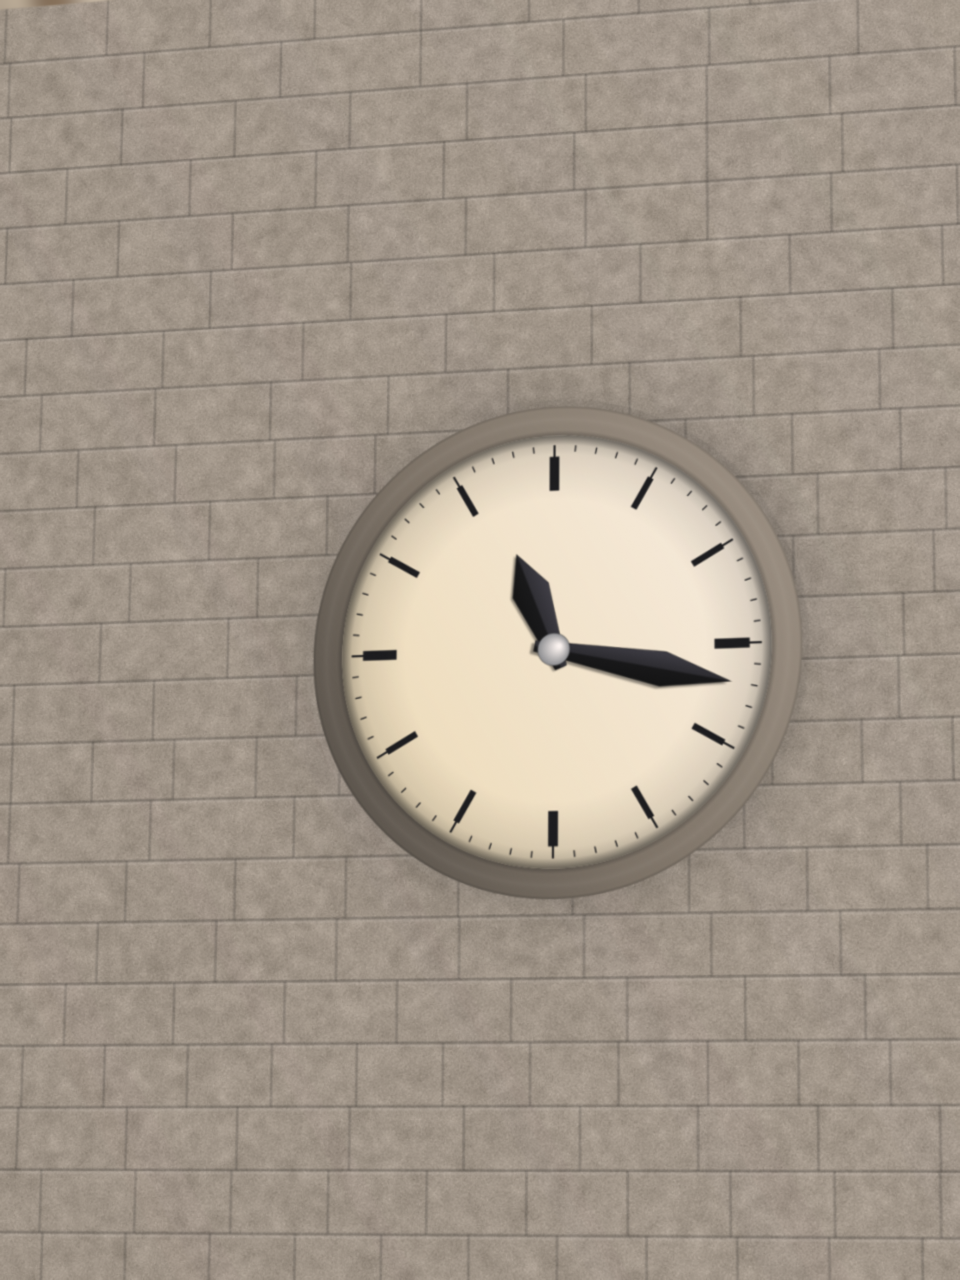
11.17
